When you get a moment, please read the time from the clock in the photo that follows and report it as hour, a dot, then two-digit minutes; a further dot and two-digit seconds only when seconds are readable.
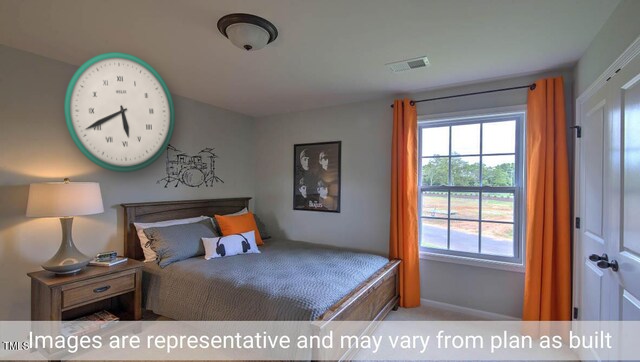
5.41
